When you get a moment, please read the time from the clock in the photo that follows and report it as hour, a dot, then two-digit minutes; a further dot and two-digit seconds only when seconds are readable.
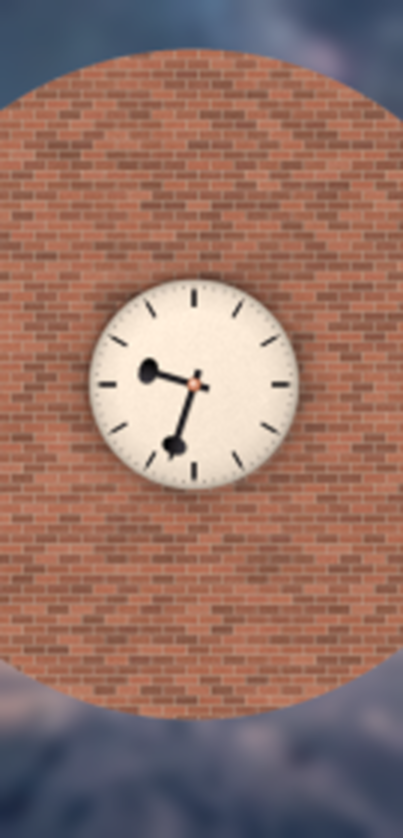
9.33
